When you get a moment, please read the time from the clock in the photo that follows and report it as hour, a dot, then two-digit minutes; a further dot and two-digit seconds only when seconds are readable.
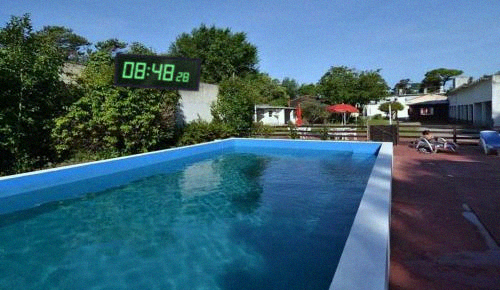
8.48
